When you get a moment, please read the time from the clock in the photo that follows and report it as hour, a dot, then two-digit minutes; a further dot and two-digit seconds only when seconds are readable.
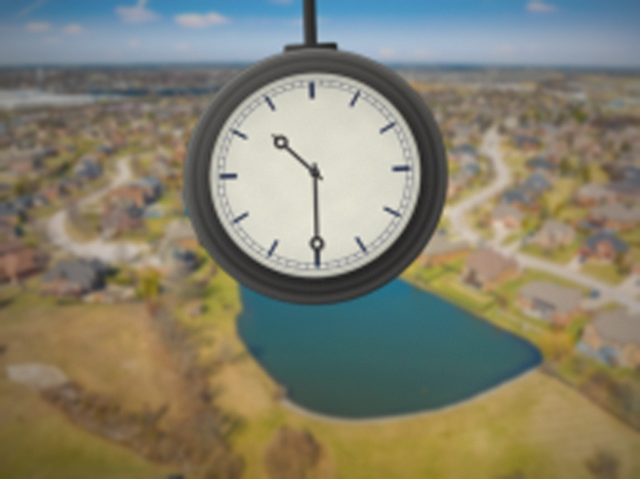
10.30
